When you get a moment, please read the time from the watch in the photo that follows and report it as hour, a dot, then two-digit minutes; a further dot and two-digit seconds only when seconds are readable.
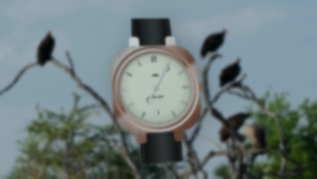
7.05
